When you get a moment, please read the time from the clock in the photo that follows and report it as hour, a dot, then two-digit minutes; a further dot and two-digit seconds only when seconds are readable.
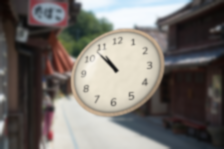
10.53
